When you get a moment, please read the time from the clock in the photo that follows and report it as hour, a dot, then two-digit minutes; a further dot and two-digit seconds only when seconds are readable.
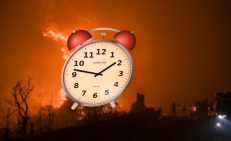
1.47
